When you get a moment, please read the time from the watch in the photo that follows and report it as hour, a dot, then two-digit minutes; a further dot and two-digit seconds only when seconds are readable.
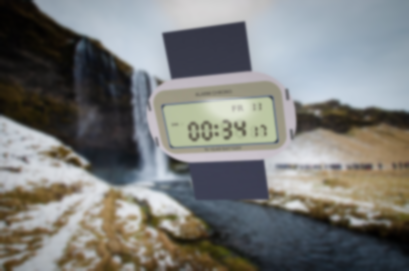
0.34.17
